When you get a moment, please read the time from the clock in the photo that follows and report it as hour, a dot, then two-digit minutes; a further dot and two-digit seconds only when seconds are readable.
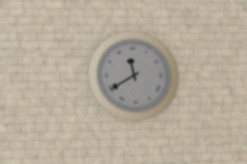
11.40
